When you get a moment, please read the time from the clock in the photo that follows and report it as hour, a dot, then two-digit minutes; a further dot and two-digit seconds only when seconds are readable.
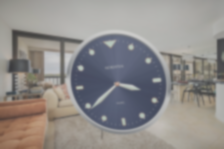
3.39
